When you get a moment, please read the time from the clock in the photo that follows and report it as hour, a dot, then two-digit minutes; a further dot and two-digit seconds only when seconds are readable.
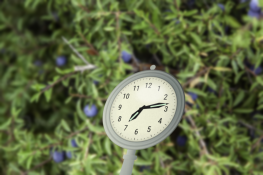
7.13
